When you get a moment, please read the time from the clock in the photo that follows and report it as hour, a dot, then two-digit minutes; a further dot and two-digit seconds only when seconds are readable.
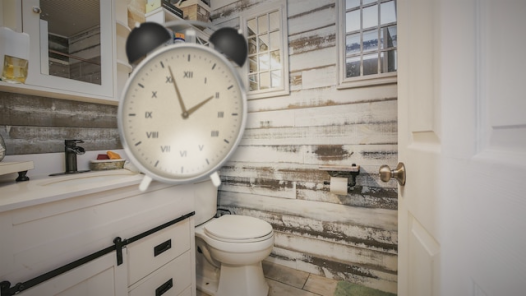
1.56
